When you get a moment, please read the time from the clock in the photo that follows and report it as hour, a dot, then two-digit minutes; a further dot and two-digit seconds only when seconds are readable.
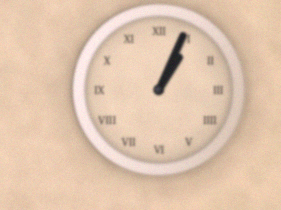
1.04
